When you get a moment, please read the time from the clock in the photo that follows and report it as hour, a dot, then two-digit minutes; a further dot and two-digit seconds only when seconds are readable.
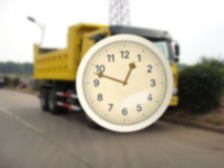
12.48
